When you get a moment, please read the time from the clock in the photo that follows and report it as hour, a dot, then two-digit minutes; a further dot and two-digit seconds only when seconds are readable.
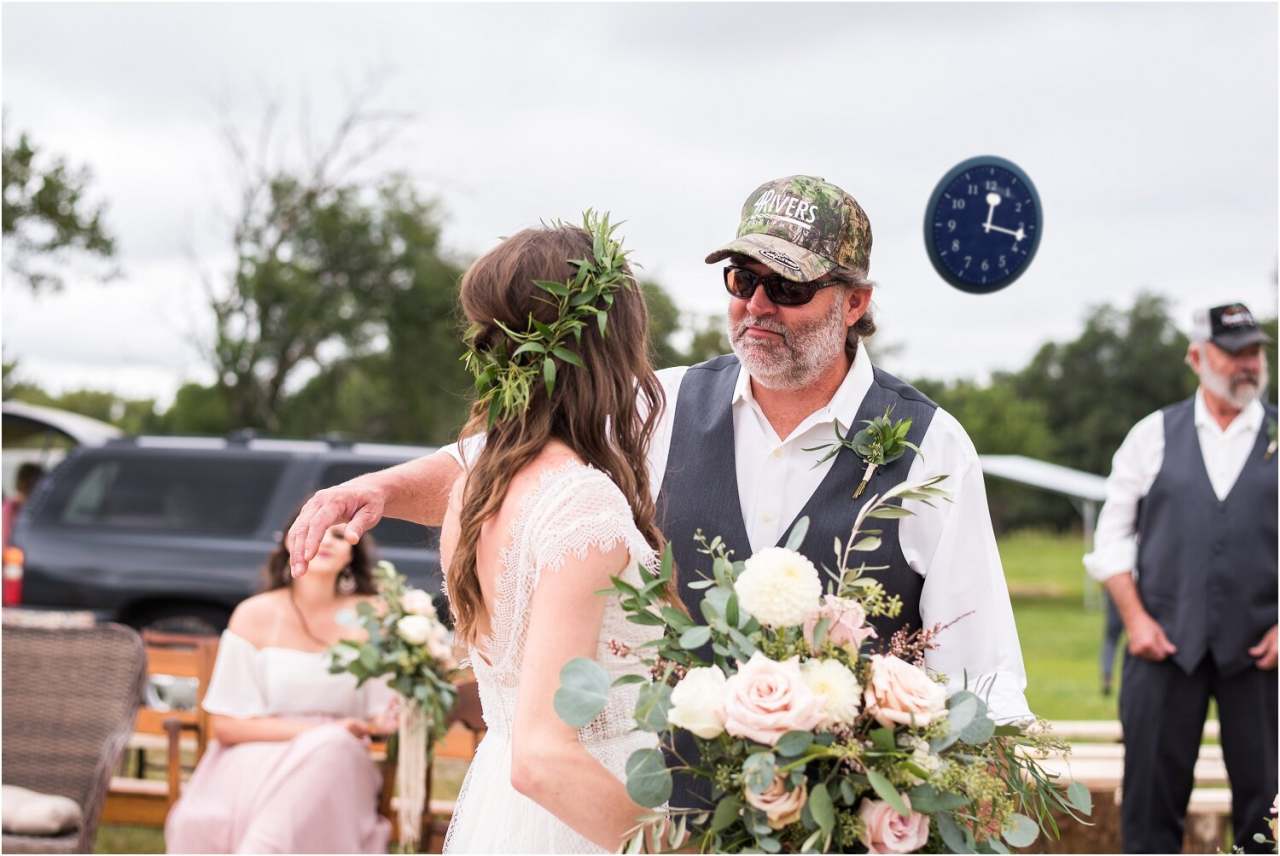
12.17
